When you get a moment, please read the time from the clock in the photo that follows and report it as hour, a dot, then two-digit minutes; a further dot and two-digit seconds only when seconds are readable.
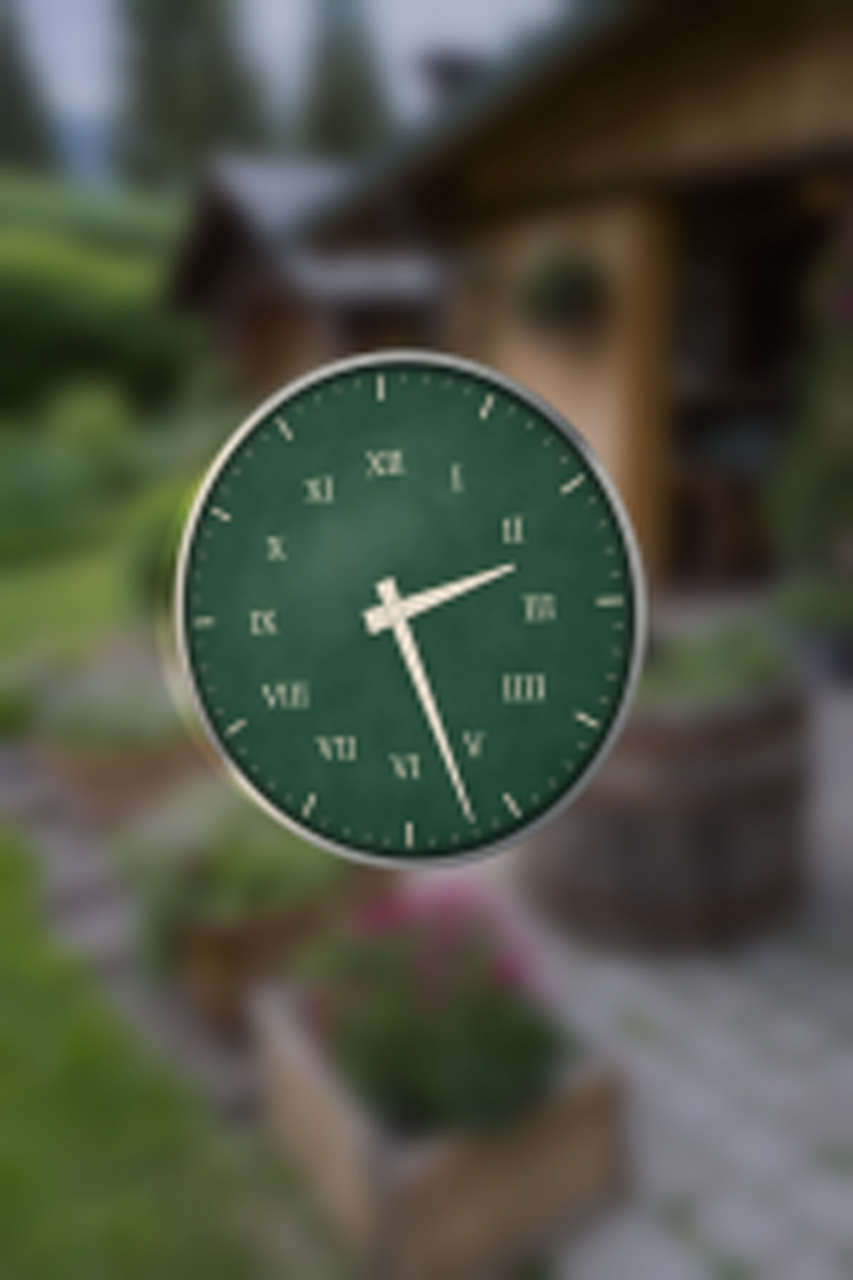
2.27
